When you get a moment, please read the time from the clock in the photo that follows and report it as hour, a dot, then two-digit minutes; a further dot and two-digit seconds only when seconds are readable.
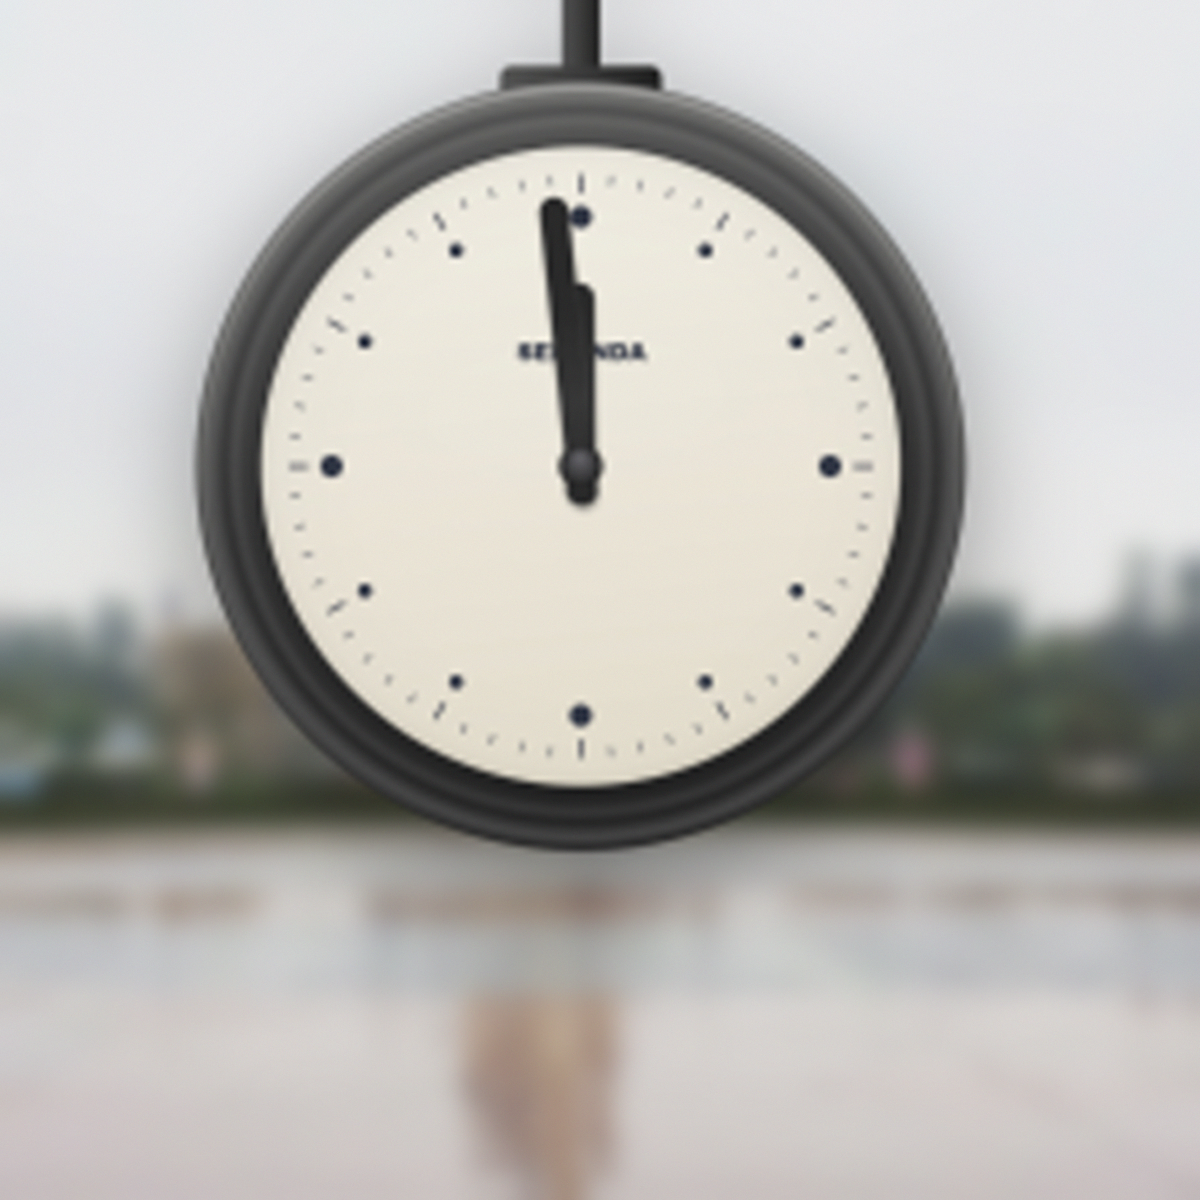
11.59
